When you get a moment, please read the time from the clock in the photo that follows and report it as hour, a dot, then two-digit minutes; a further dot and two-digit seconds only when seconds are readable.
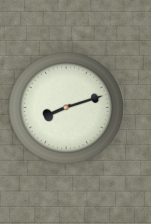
8.12
